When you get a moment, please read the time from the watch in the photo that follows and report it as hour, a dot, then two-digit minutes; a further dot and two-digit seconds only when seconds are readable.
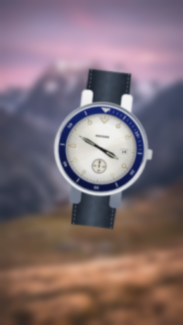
3.49
